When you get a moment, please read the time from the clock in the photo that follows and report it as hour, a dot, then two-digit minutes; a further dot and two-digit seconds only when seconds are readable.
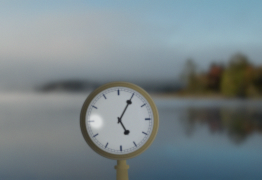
5.05
